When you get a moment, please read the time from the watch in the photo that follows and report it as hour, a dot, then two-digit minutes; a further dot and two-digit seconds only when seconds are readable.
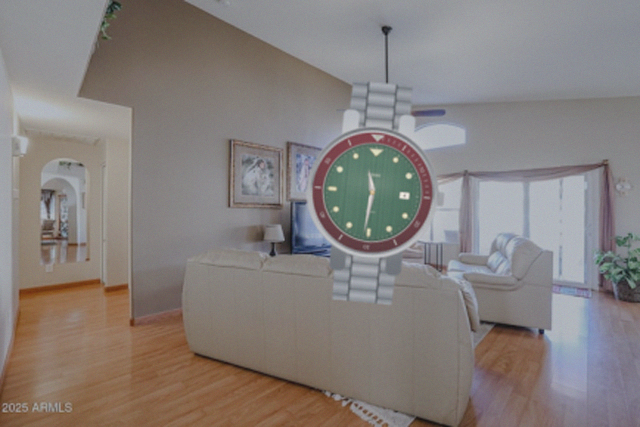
11.31
